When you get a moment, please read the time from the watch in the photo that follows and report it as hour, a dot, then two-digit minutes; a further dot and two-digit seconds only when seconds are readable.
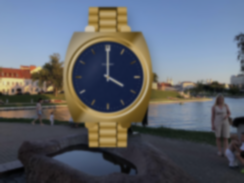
4.00
